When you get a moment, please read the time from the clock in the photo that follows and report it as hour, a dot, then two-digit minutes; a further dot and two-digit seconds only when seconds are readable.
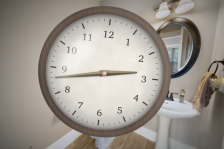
2.43
